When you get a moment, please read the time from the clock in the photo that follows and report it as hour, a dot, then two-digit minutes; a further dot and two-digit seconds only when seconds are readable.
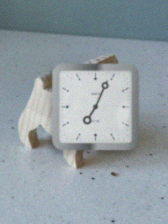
7.04
